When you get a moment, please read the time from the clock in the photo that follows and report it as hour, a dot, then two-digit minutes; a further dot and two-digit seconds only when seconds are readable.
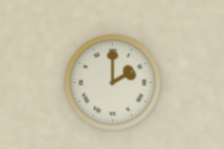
2.00
